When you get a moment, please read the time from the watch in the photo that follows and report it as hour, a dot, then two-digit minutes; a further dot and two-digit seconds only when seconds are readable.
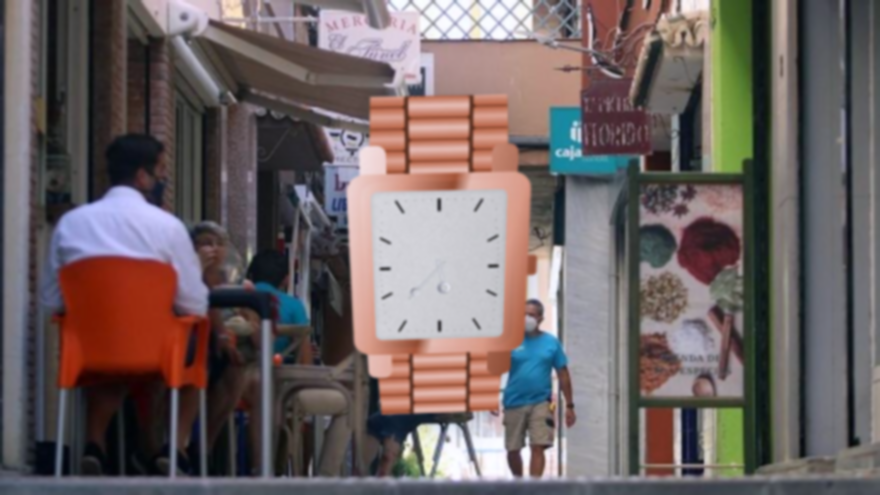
5.37
